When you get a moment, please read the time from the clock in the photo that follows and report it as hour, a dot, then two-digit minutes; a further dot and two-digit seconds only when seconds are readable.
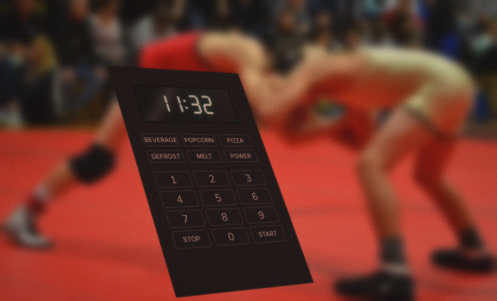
11.32
